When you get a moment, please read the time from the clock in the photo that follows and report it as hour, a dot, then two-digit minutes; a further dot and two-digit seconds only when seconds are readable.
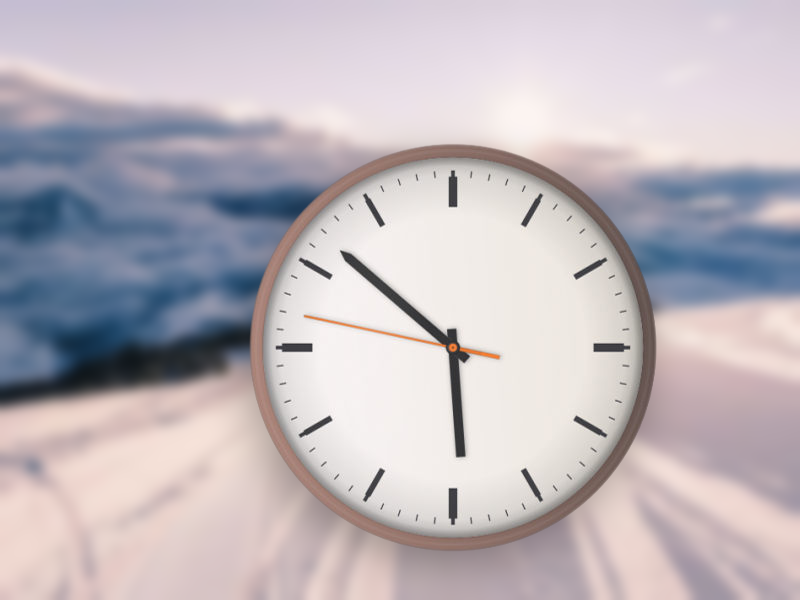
5.51.47
